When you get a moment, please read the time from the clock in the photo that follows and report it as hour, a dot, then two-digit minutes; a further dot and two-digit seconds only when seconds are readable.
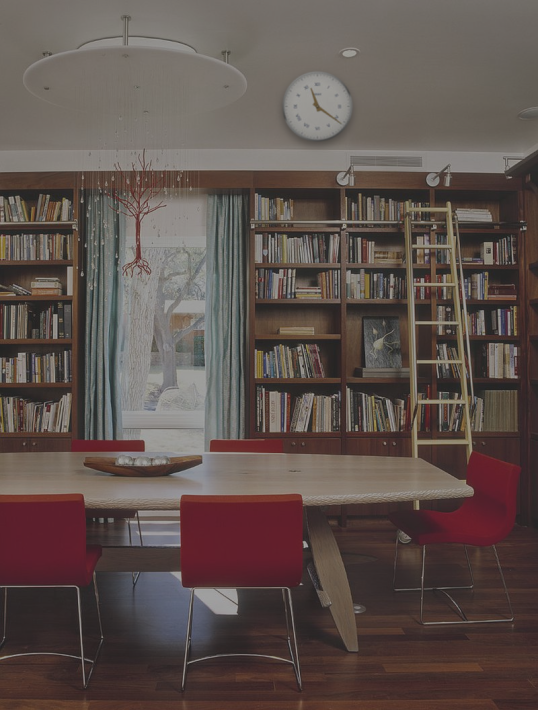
11.21
